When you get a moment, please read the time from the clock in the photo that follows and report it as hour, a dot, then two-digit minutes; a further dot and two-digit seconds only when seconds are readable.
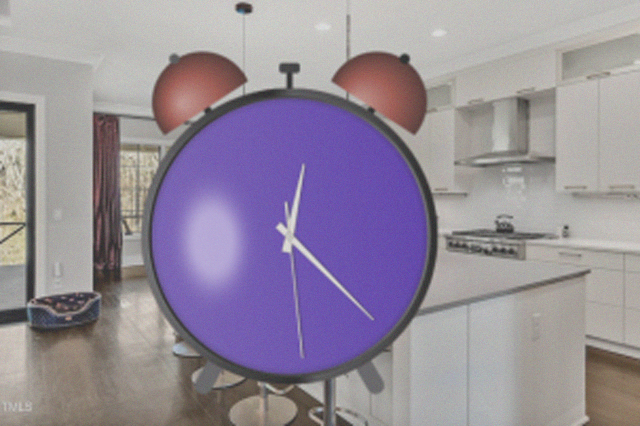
12.22.29
